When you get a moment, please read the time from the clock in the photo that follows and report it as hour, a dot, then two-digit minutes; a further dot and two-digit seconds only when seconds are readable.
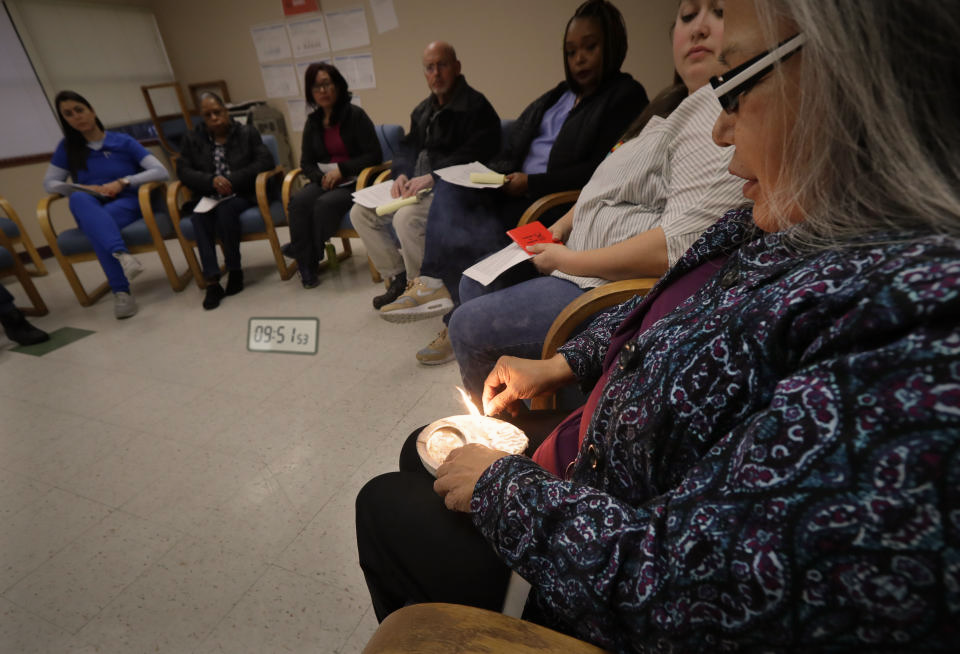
9.51
